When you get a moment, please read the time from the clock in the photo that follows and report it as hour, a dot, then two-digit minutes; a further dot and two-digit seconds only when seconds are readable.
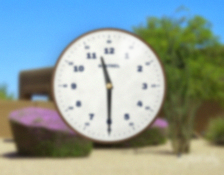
11.30
